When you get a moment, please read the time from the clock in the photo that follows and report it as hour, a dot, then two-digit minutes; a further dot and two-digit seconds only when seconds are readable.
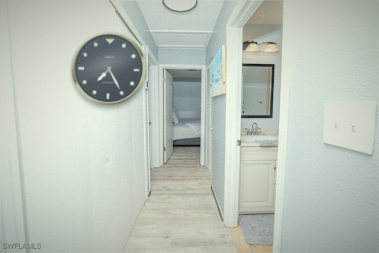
7.25
